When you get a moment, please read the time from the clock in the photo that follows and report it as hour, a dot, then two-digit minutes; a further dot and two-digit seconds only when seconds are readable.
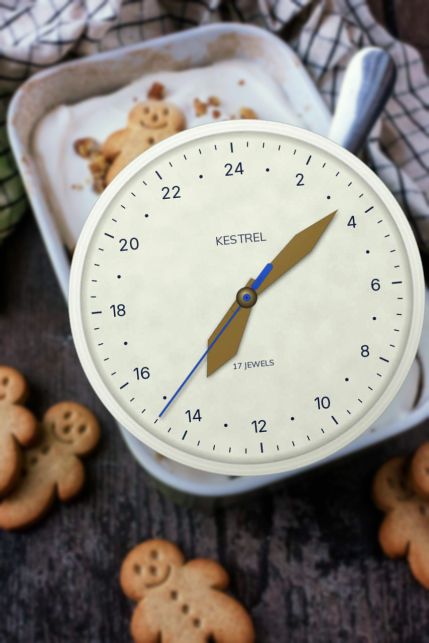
14.08.37
